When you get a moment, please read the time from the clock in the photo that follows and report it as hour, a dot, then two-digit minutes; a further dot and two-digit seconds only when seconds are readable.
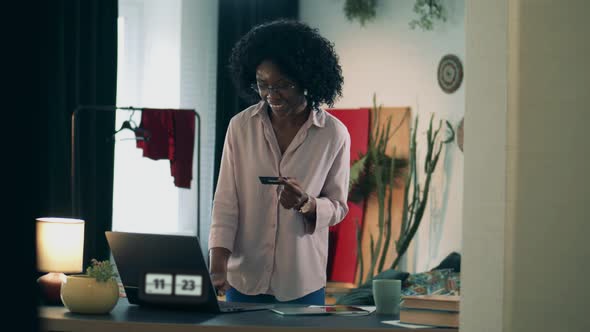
11.23
